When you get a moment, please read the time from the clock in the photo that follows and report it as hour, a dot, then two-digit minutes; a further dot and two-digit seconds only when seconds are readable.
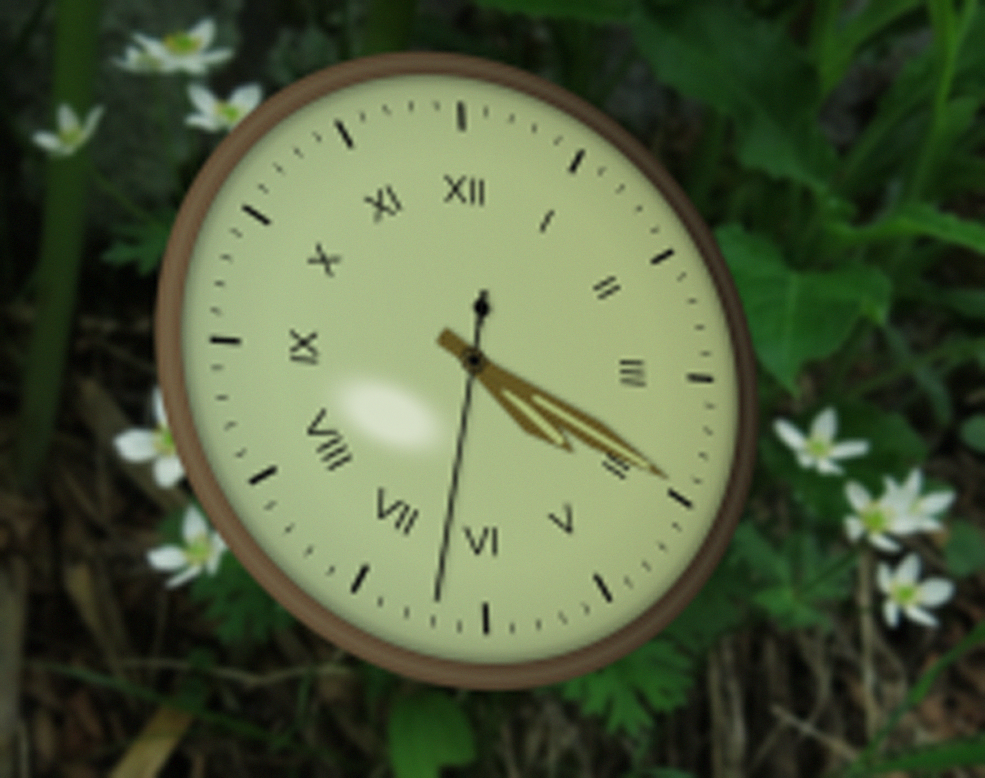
4.19.32
